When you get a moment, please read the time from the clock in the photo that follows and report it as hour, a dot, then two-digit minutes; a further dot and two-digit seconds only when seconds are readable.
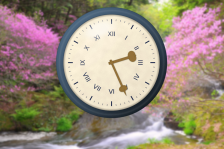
2.26
